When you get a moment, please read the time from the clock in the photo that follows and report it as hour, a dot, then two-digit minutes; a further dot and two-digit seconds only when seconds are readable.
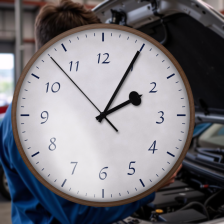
2.04.53
